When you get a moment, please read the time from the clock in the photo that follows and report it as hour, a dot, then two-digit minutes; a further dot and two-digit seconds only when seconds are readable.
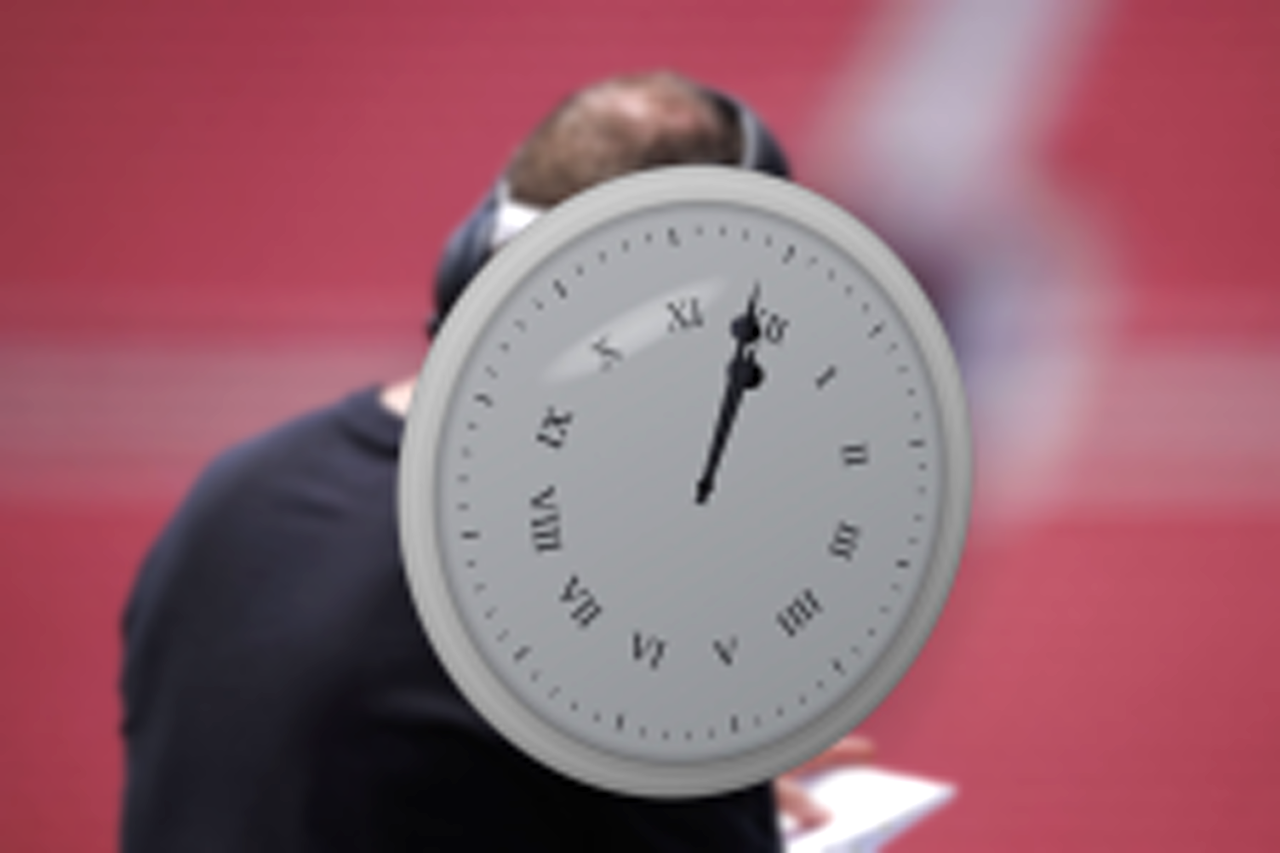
11.59
